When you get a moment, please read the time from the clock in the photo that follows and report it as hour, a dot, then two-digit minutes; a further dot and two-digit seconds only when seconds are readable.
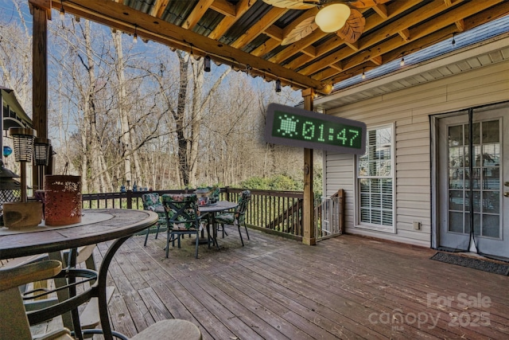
1.47
